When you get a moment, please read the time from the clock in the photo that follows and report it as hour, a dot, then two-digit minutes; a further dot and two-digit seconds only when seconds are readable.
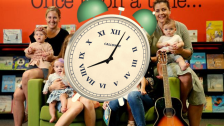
8.03
